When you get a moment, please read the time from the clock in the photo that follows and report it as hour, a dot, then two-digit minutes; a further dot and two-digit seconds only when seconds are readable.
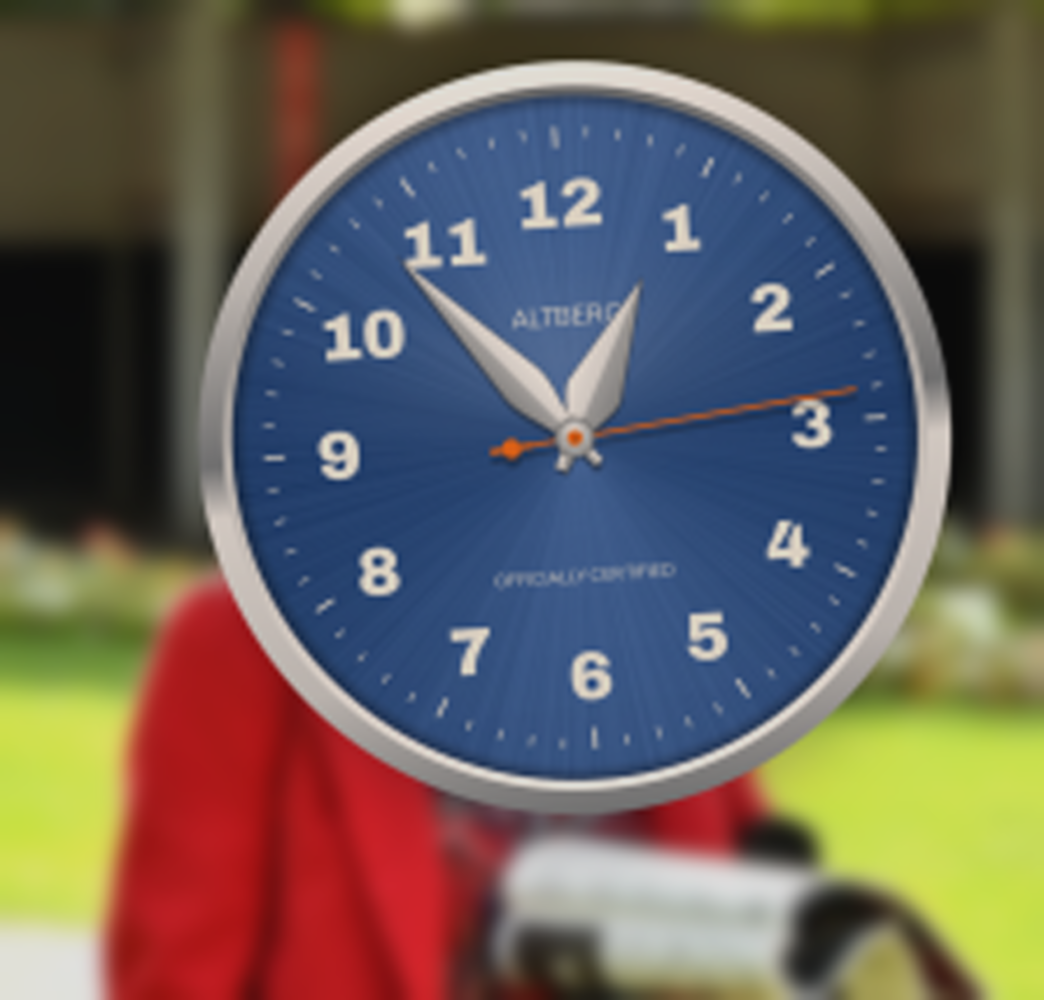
12.53.14
